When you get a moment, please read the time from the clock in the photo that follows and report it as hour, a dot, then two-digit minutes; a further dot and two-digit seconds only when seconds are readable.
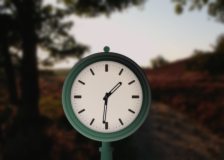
1.31
